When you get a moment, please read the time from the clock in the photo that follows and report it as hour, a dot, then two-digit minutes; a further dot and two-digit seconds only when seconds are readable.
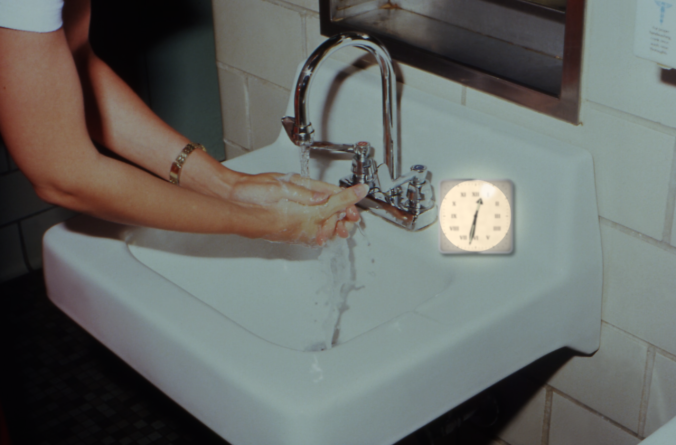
12.32
